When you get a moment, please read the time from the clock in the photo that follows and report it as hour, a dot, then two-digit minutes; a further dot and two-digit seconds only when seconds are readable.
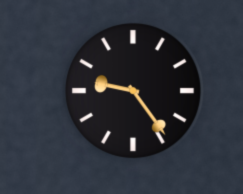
9.24
